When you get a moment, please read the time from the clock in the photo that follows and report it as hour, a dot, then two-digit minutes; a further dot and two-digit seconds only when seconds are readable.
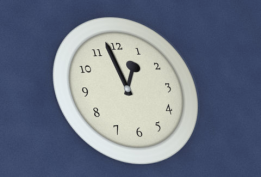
12.58
